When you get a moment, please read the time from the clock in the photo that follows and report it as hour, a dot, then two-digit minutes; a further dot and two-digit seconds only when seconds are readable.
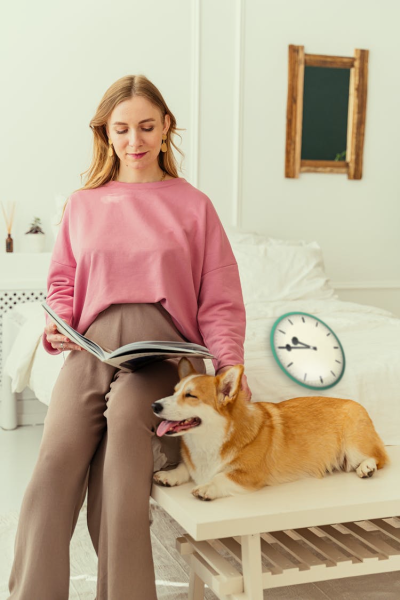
9.45
